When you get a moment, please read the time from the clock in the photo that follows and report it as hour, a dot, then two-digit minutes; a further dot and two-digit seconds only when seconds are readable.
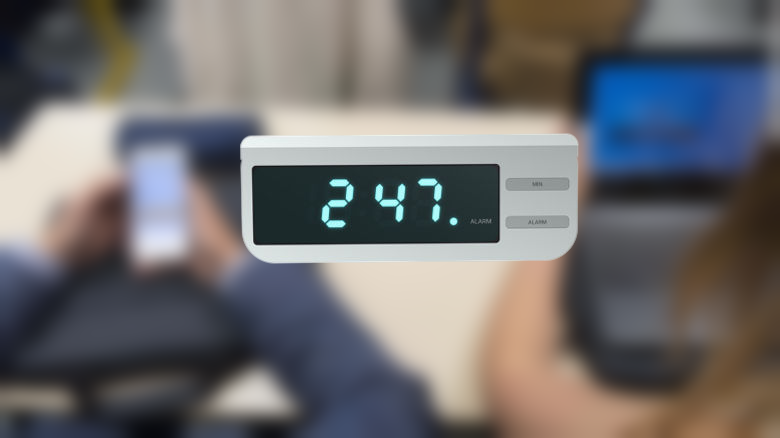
2.47
